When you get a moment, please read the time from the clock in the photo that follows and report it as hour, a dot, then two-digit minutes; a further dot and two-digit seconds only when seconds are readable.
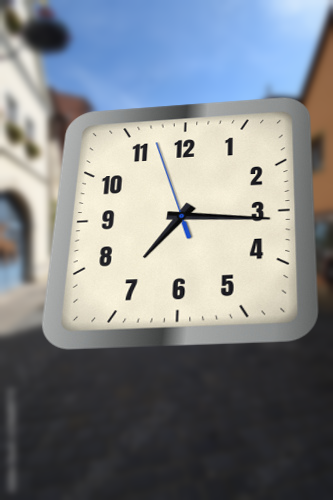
7.15.57
